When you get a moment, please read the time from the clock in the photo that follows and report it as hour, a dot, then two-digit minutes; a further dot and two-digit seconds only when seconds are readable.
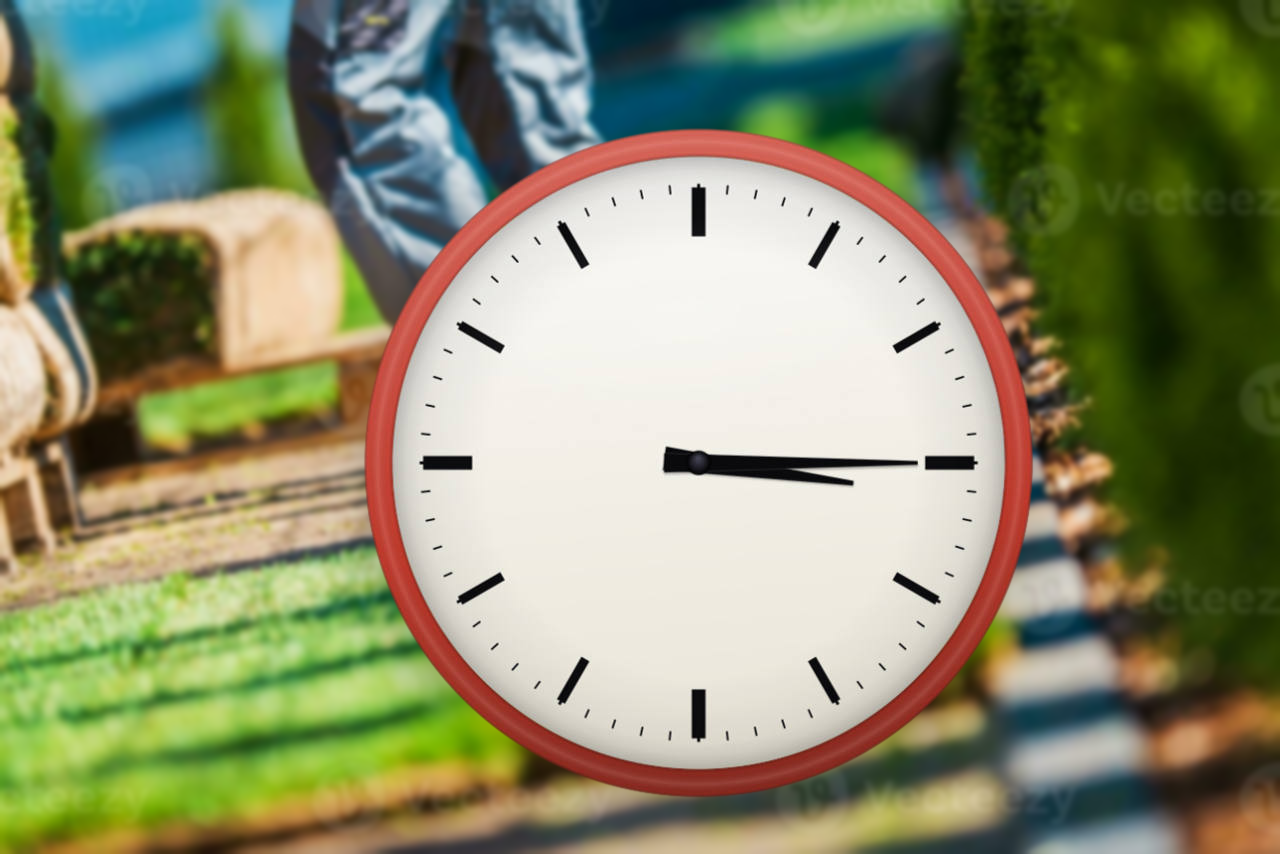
3.15
